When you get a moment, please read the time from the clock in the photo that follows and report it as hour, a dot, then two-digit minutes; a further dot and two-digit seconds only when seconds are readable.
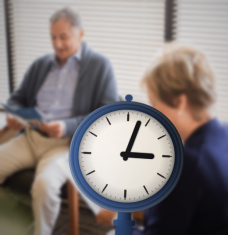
3.03
